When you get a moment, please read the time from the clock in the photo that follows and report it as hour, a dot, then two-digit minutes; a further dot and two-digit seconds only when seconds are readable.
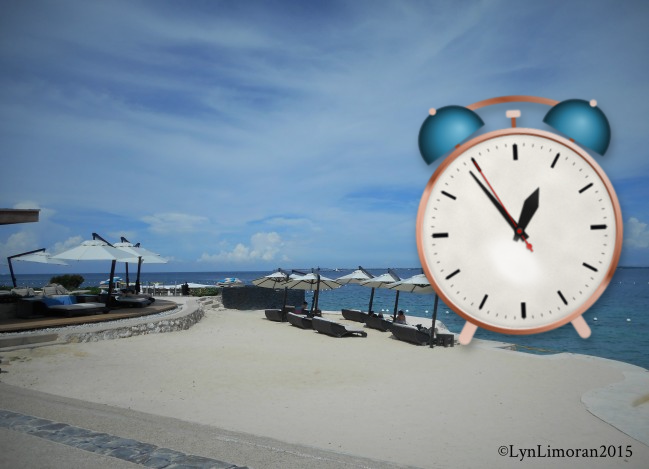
12.53.55
